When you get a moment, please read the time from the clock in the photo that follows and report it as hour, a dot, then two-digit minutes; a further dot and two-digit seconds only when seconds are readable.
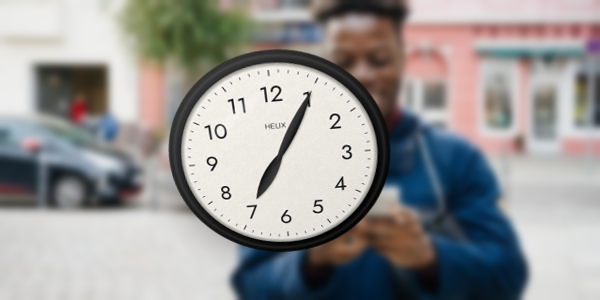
7.05
